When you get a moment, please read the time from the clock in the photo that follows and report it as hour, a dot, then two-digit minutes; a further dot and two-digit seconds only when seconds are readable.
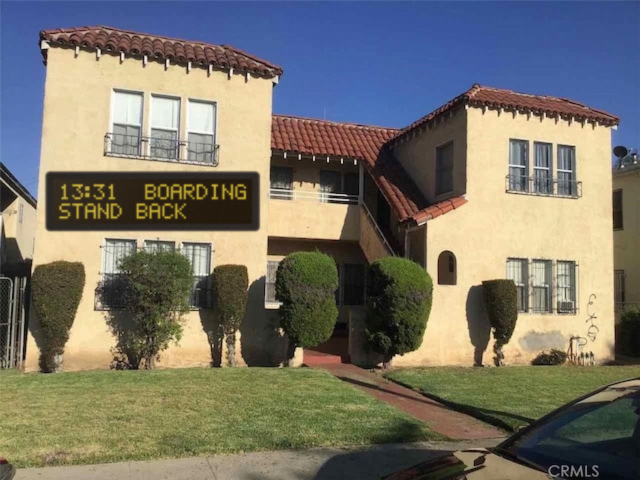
13.31
